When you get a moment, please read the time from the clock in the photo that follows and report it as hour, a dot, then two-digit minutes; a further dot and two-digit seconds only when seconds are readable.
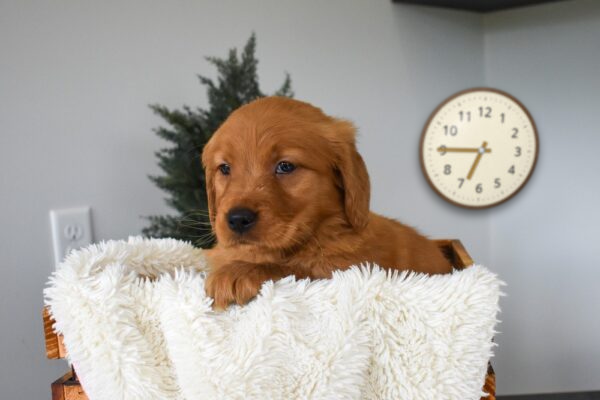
6.45
